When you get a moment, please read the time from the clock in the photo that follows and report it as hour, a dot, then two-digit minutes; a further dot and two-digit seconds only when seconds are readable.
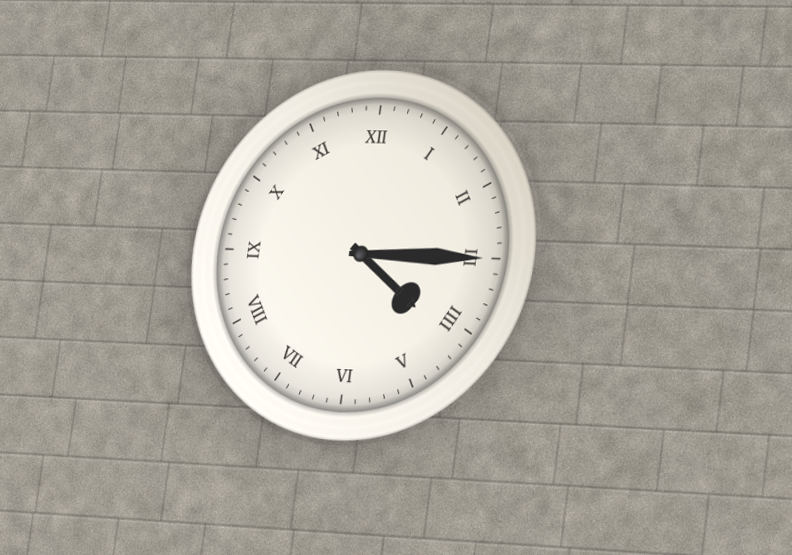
4.15
